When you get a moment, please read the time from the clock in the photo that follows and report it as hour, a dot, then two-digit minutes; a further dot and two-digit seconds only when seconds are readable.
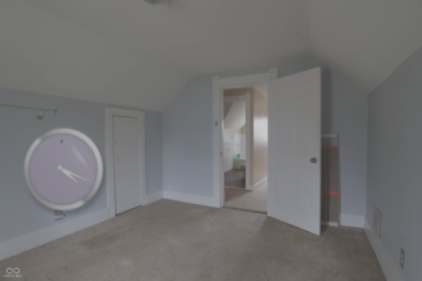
4.19
